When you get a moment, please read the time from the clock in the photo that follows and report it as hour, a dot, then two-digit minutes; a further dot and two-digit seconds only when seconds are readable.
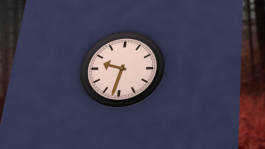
9.32
